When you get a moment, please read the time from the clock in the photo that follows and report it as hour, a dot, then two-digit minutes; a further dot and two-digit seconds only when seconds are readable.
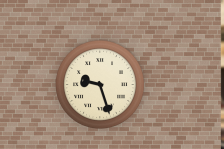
9.27
